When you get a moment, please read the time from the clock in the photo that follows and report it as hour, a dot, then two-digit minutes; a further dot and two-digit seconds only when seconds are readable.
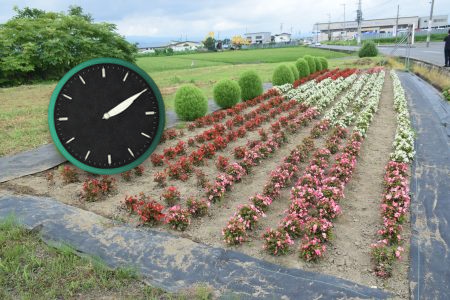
2.10
